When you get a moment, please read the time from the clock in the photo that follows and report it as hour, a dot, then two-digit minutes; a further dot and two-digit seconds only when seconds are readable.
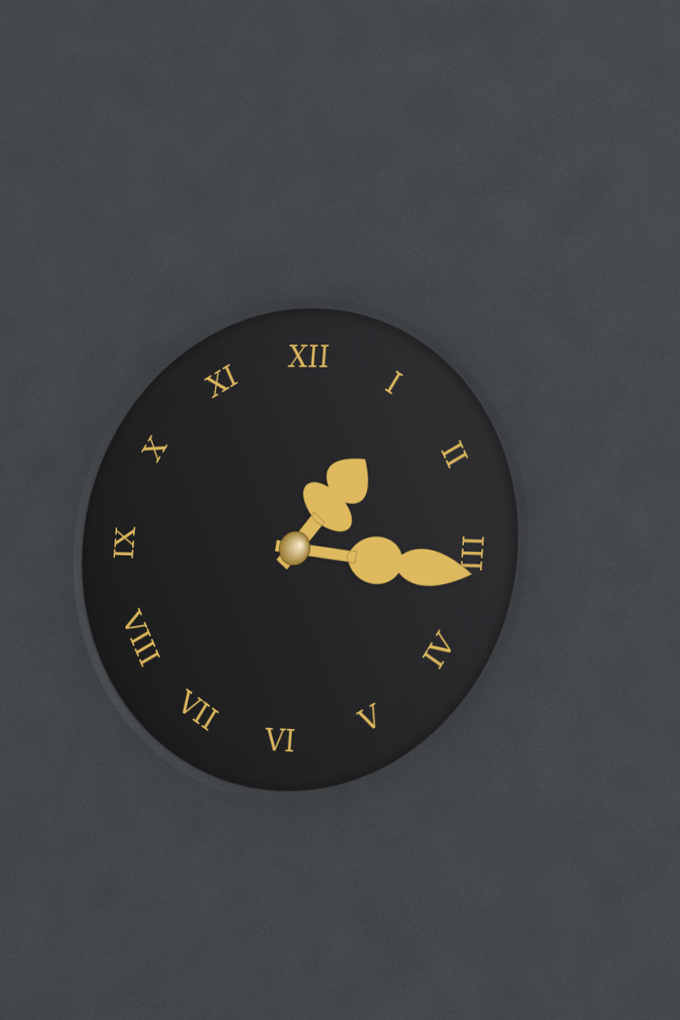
1.16
